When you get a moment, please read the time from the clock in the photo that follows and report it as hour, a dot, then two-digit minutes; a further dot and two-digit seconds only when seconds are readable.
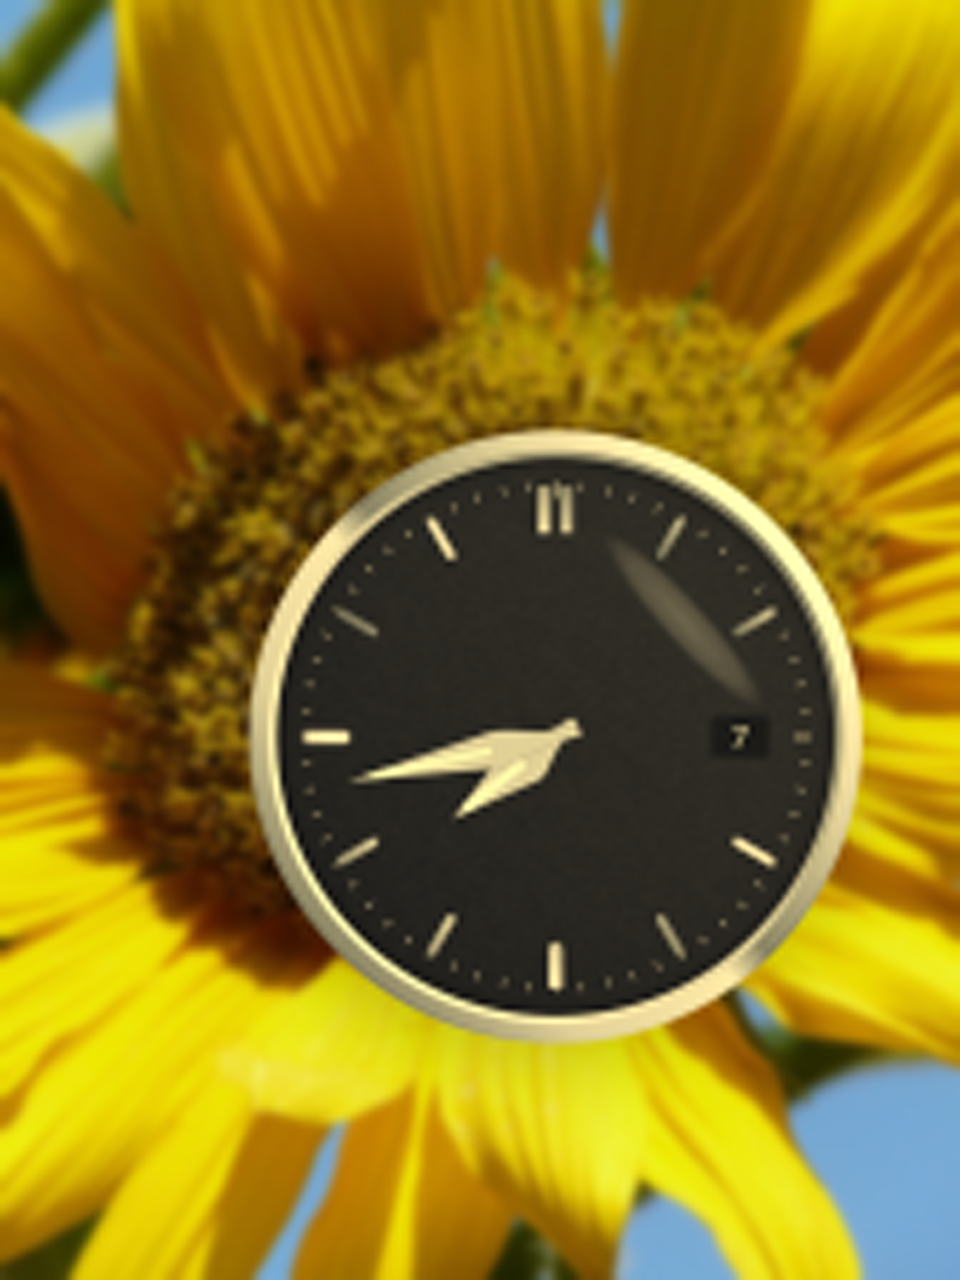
7.43
